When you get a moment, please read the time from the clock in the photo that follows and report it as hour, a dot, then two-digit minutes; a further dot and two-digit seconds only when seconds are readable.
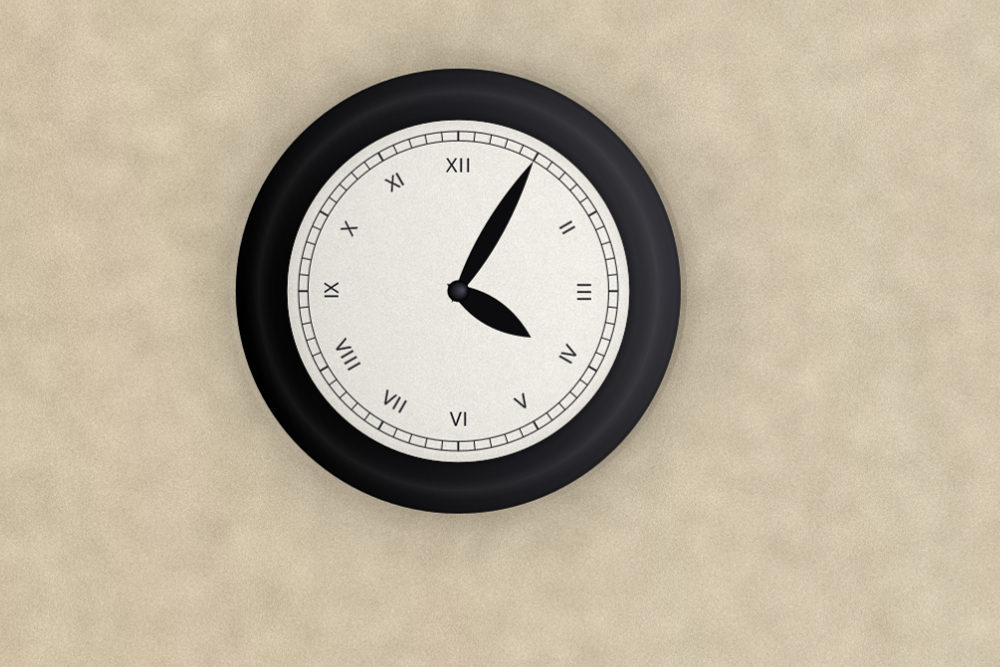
4.05
